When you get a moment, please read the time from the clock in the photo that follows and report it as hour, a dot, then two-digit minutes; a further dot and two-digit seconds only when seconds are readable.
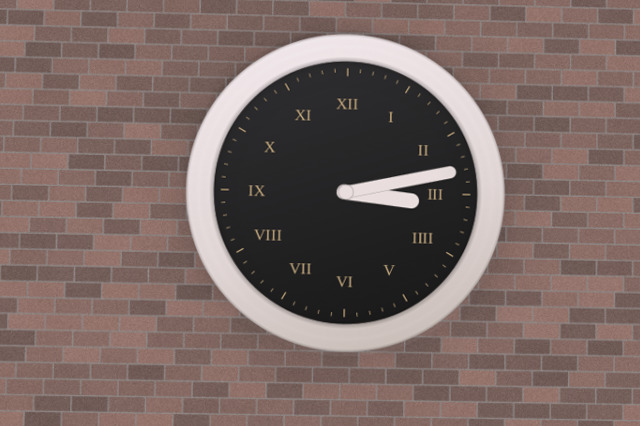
3.13
